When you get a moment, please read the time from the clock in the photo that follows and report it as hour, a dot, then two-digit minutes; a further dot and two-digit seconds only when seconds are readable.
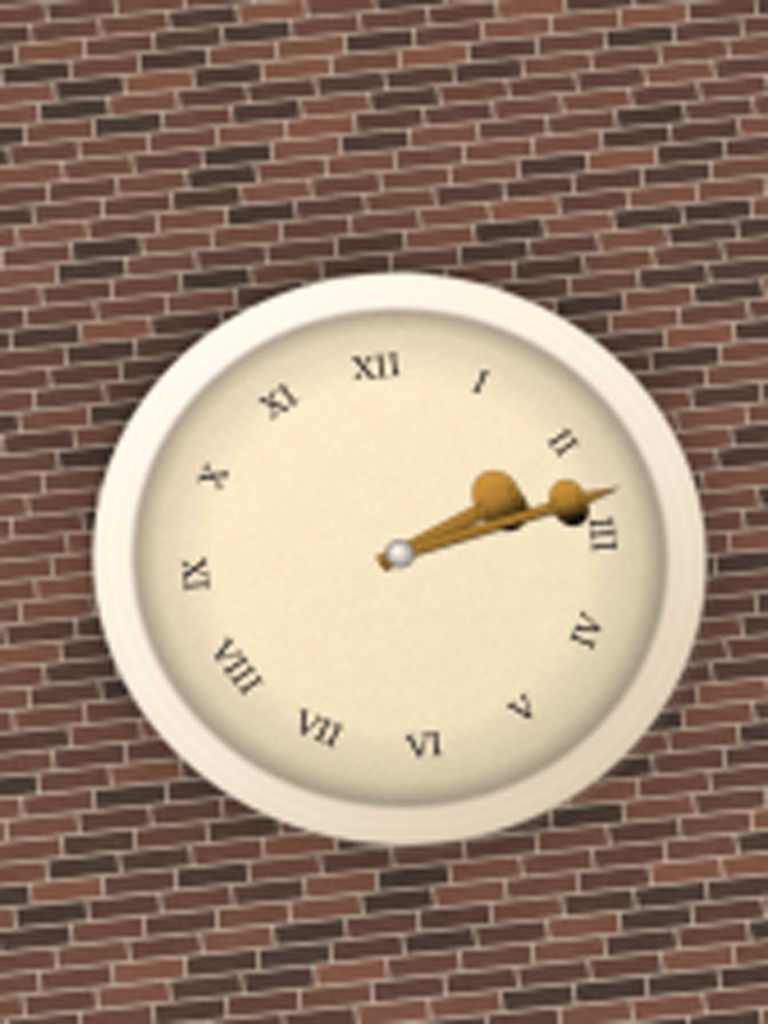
2.13
